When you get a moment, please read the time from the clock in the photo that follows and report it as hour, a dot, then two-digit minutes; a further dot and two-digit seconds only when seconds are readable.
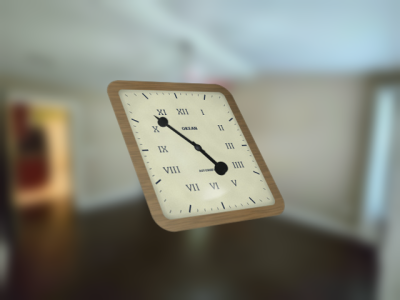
4.53
